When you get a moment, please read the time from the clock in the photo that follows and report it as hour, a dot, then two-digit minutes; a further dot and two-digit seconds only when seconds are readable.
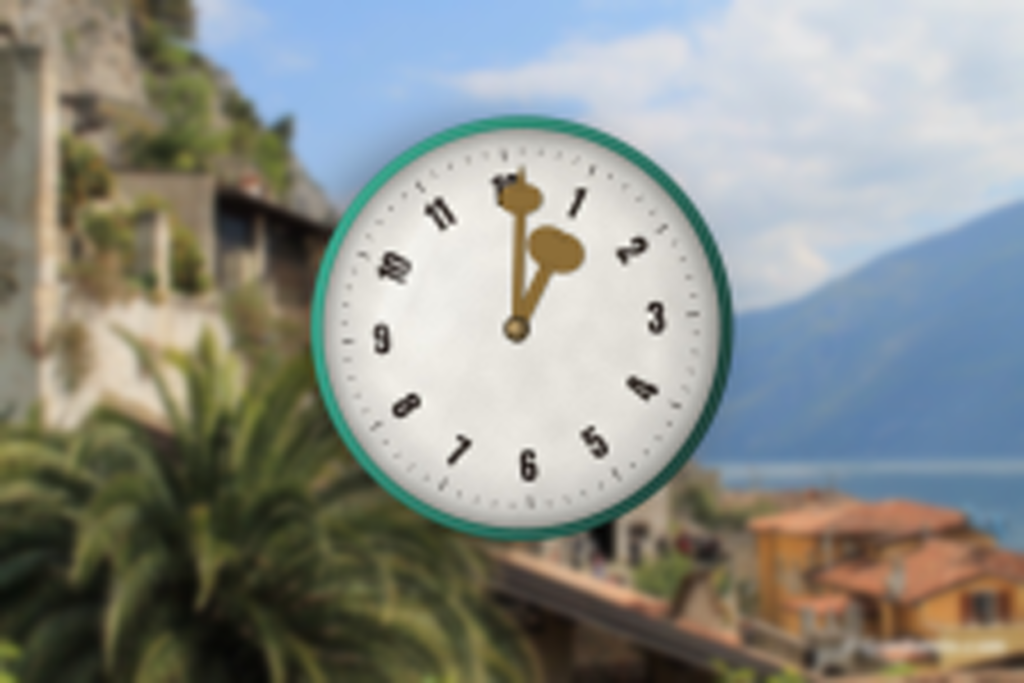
1.01
